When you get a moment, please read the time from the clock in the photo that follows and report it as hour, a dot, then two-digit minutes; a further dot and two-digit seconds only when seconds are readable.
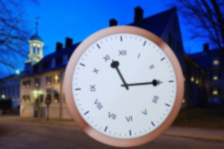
11.15
